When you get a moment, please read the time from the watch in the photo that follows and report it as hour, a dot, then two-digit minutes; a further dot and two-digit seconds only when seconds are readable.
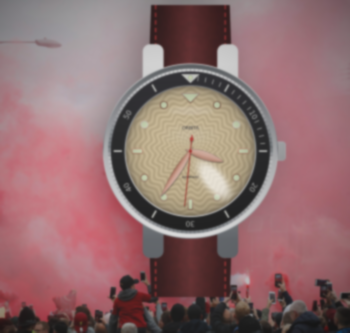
3.35.31
